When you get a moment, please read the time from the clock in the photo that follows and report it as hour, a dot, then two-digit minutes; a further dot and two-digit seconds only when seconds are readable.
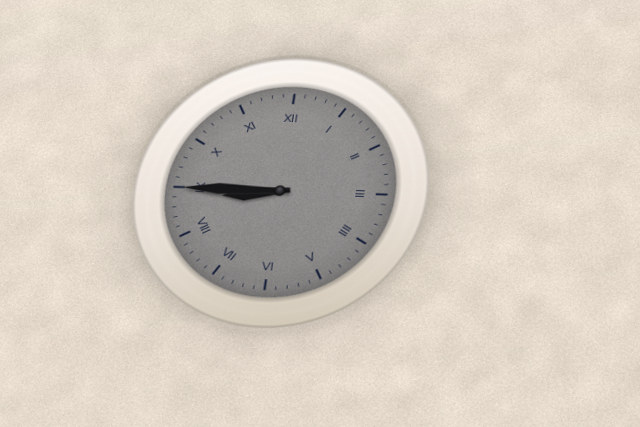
8.45
